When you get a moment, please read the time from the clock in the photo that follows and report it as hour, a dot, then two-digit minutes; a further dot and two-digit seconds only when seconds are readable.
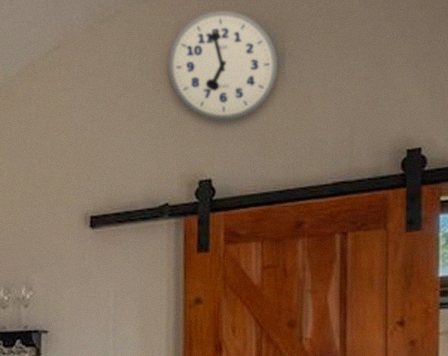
6.58
